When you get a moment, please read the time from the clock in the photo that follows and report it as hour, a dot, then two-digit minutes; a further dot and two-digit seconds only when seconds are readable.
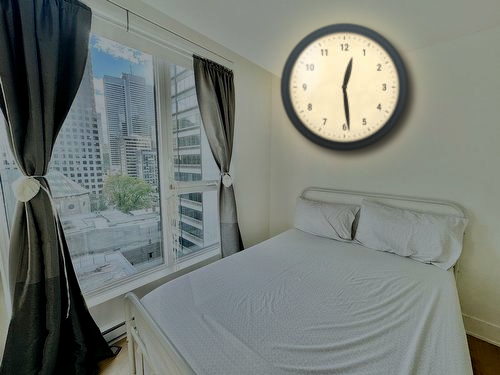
12.29
